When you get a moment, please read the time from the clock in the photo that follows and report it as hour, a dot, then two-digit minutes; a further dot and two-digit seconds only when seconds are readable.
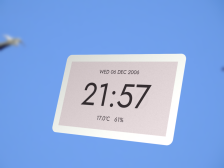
21.57
